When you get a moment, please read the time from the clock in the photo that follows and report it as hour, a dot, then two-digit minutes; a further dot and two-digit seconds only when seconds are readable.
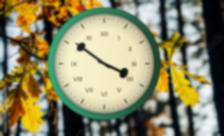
3.51
